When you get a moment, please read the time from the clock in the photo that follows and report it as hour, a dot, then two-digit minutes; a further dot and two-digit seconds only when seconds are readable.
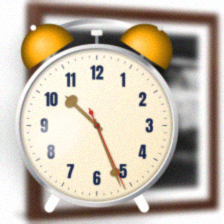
10.26.26
